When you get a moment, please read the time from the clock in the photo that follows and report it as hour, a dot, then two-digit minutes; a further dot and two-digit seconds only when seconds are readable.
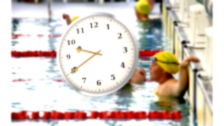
9.40
